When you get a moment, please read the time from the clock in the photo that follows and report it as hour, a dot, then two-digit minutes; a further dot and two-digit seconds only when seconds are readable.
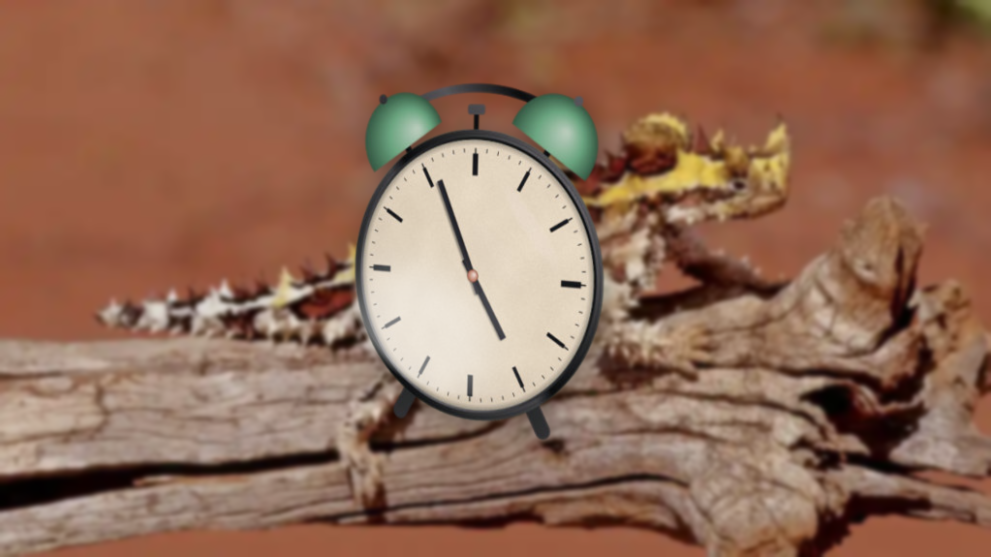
4.56
